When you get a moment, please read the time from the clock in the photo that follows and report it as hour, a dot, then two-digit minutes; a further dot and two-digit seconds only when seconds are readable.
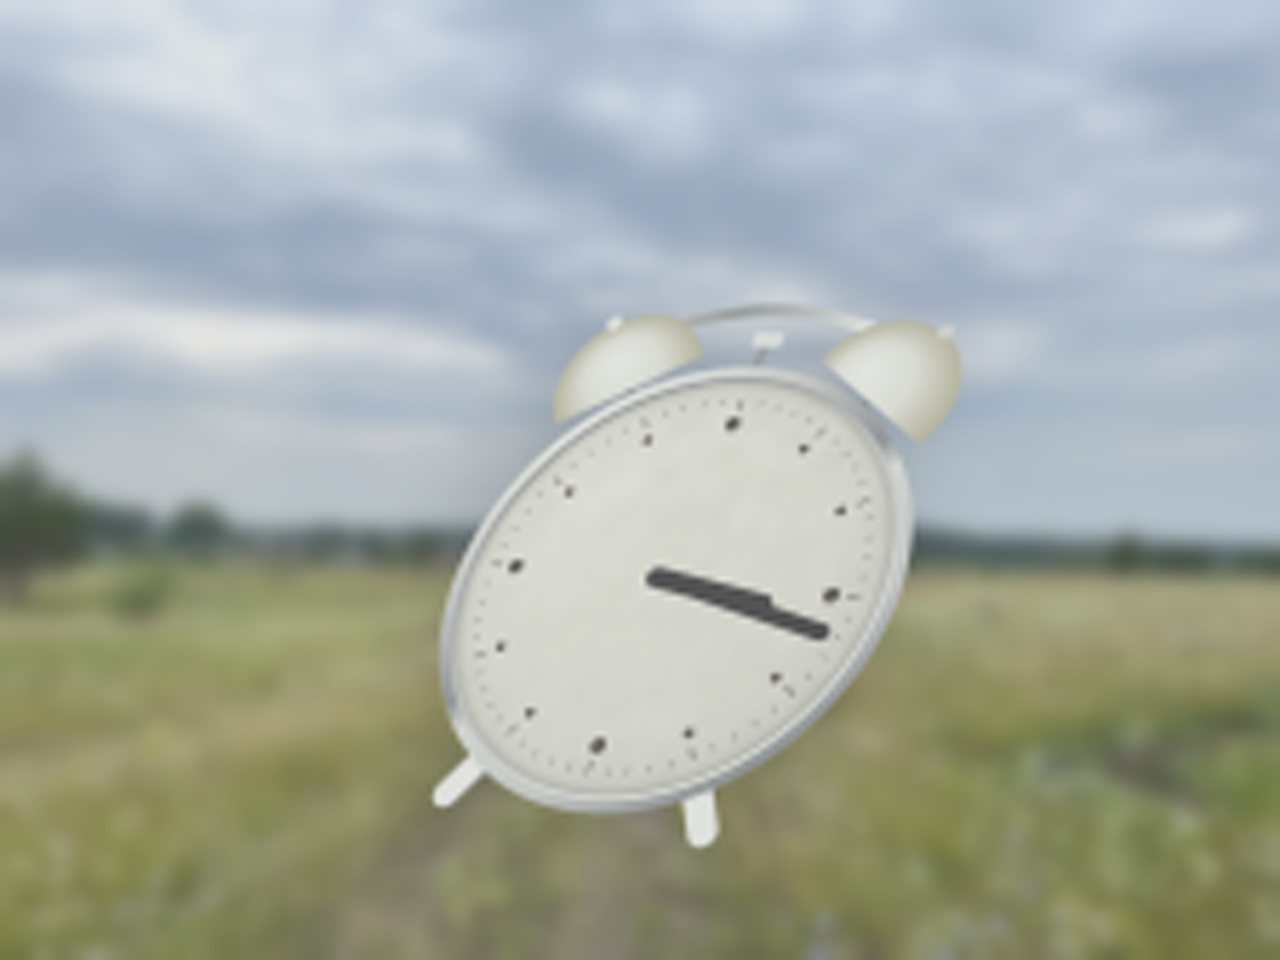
3.17
